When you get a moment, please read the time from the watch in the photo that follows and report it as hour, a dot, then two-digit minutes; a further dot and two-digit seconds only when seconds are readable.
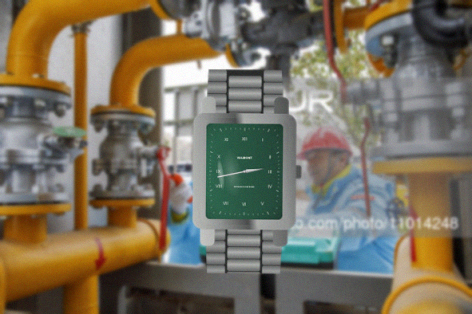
2.43
